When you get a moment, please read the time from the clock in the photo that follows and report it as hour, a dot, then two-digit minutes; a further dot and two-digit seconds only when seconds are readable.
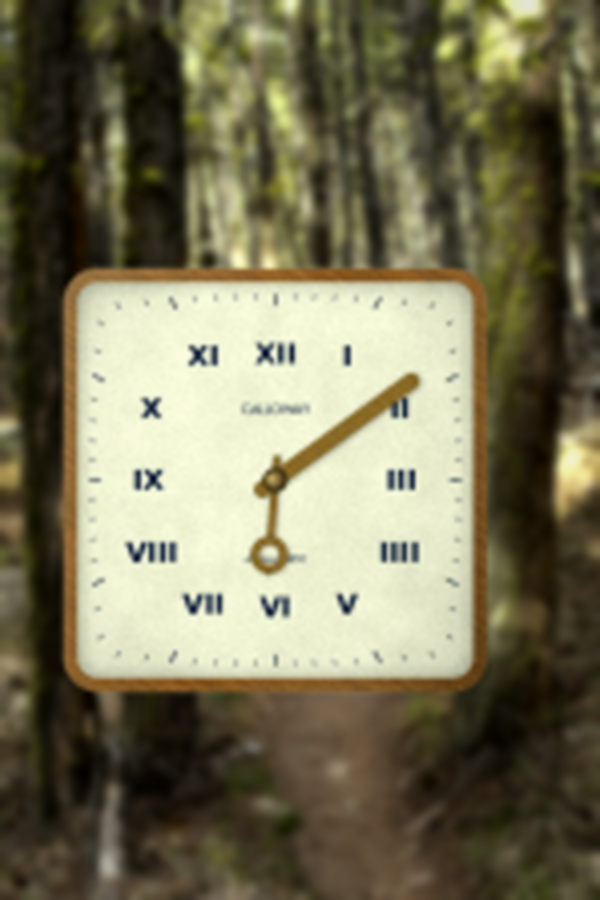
6.09
